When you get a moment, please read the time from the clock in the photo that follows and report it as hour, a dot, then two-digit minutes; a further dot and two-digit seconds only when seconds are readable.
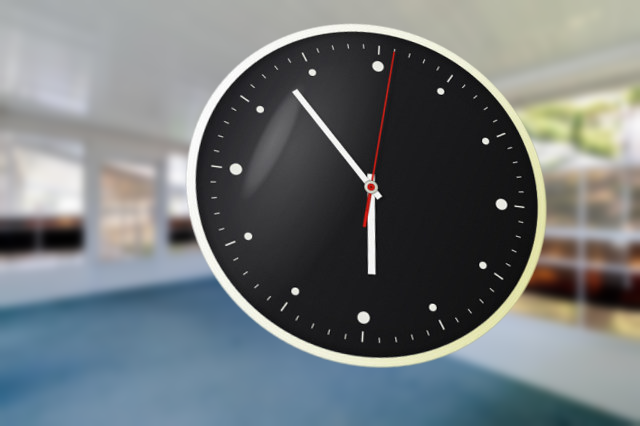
5.53.01
